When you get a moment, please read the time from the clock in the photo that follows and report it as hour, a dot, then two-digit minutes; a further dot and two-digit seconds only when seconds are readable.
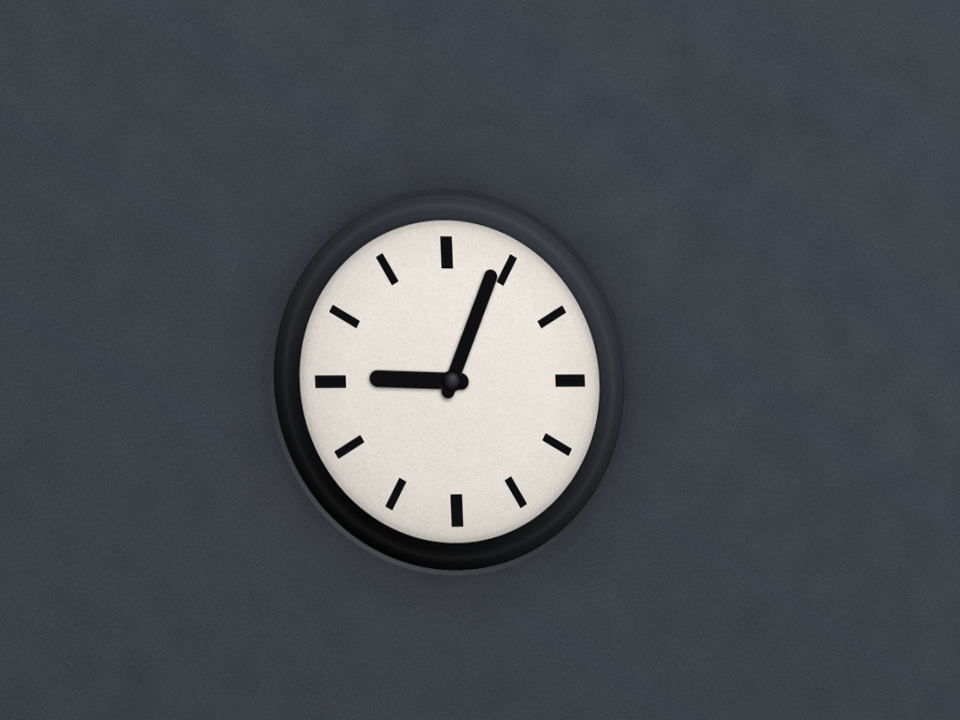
9.04
